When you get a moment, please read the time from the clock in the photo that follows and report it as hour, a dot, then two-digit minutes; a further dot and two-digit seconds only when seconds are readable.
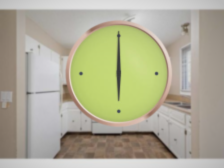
6.00
